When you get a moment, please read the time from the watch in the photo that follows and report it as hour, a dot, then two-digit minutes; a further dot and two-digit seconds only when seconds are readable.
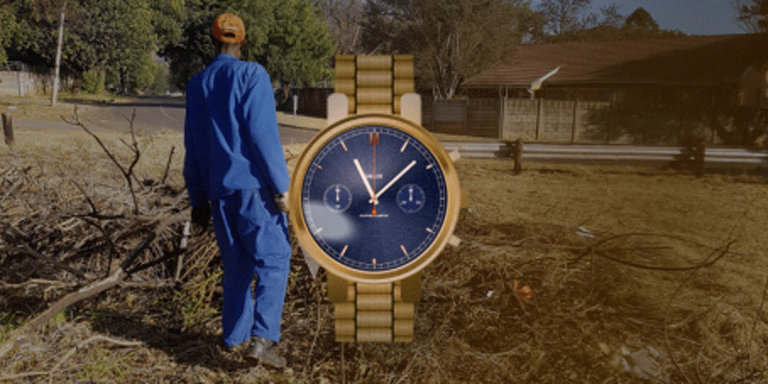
11.08
